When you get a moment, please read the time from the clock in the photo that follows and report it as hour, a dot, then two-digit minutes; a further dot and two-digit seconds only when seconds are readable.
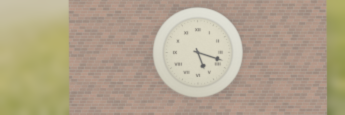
5.18
